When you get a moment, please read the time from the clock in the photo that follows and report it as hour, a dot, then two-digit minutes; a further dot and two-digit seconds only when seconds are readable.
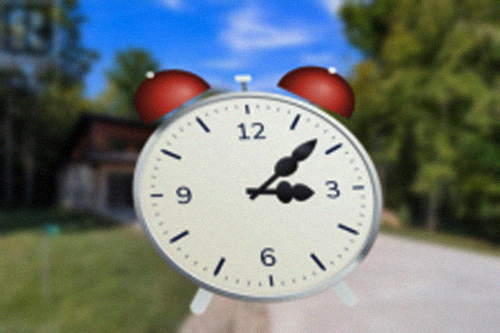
3.08
